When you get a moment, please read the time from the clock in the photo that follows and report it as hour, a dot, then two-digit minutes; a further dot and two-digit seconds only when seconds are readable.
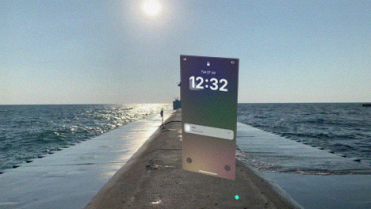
12.32
